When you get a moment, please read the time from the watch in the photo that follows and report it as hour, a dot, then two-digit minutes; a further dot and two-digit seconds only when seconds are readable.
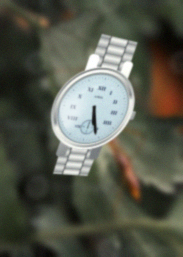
5.26
